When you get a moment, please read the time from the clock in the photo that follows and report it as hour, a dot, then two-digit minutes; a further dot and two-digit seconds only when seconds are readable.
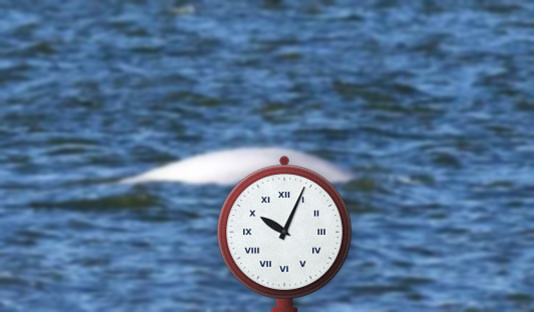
10.04
